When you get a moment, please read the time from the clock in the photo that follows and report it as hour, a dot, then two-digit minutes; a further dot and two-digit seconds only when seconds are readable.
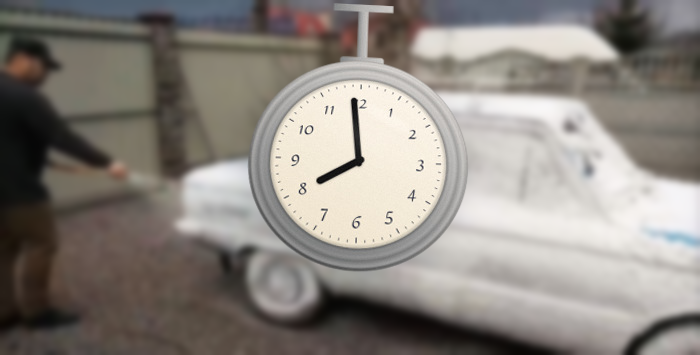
7.59
